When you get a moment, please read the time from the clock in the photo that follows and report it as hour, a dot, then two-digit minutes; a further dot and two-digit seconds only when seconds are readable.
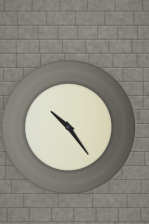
10.24
